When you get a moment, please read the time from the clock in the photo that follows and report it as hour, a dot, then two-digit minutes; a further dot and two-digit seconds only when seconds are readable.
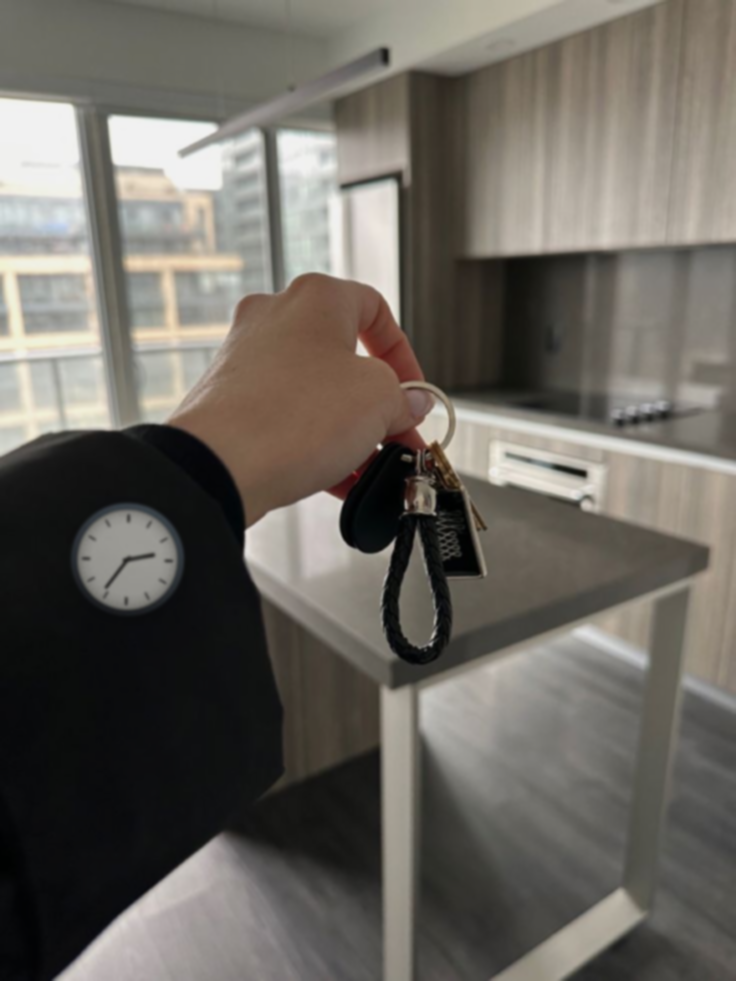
2.36
